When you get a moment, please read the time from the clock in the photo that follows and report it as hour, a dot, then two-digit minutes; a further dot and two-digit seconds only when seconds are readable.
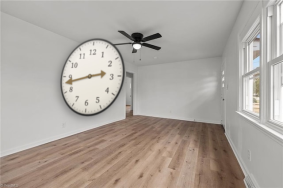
2.43
